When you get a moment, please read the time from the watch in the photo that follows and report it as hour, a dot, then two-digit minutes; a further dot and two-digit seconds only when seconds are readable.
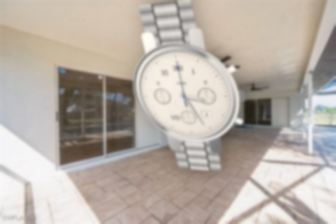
3.26
